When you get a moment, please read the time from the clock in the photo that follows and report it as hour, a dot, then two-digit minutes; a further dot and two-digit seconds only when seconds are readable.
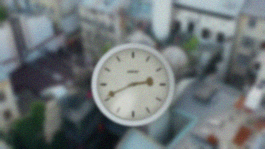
2.41
